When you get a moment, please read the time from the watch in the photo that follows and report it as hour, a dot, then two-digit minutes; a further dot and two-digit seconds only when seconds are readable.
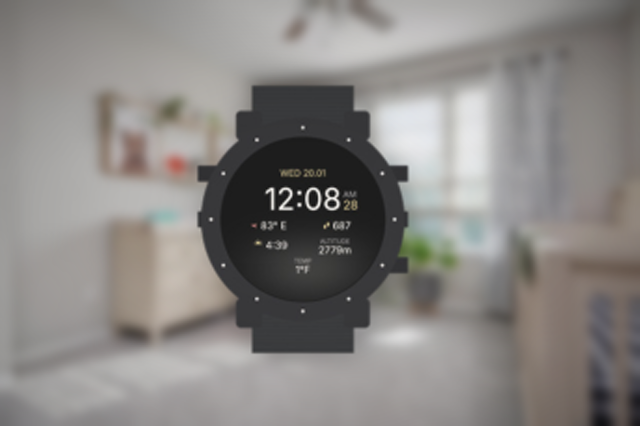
12.08
